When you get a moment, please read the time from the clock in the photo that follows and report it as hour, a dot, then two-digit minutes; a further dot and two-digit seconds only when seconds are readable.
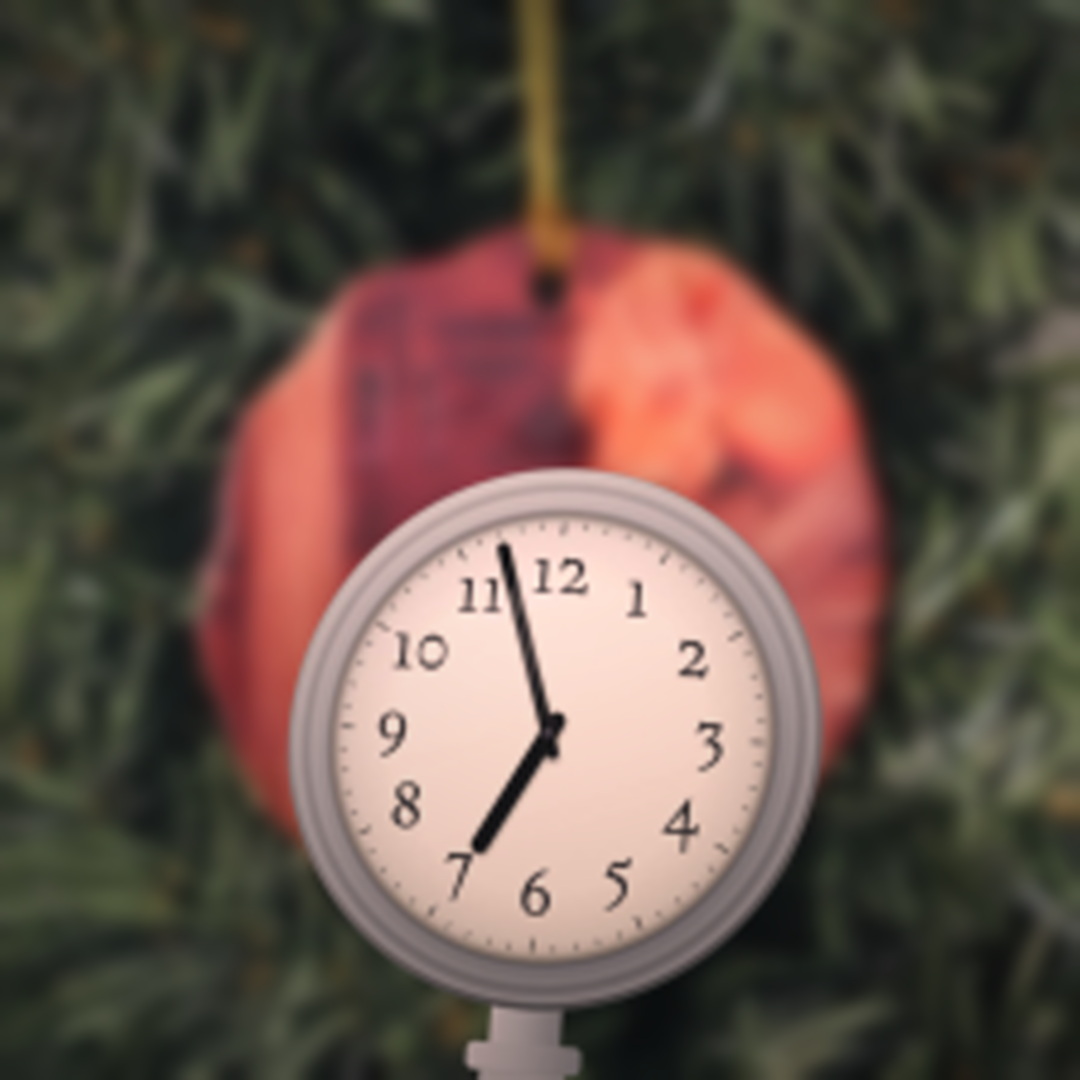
6.57
